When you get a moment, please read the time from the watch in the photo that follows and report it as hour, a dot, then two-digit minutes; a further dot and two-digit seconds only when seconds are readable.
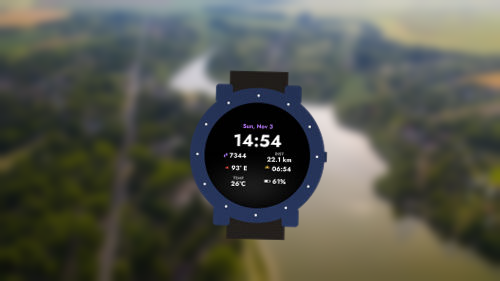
14.54
